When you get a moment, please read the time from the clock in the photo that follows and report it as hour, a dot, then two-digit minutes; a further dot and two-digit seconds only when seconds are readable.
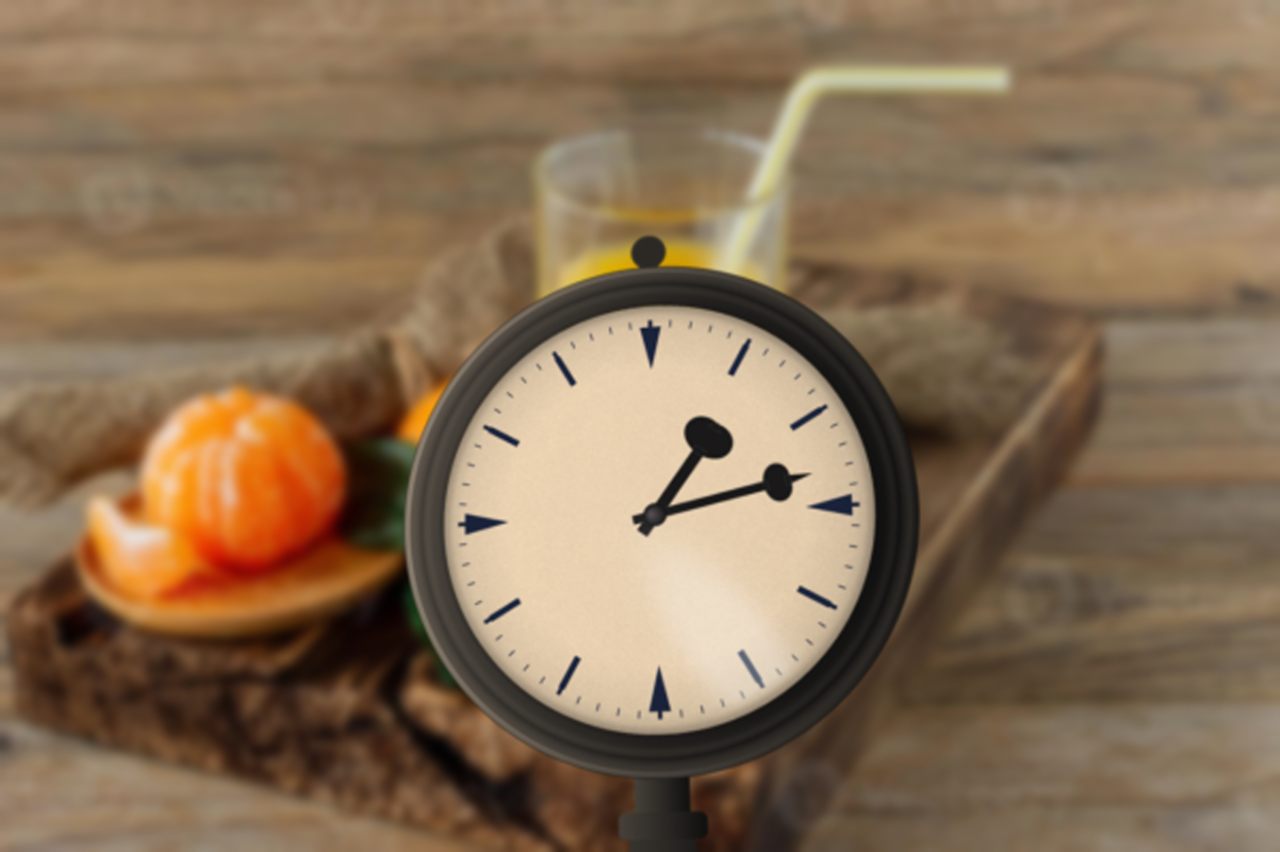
1.13
